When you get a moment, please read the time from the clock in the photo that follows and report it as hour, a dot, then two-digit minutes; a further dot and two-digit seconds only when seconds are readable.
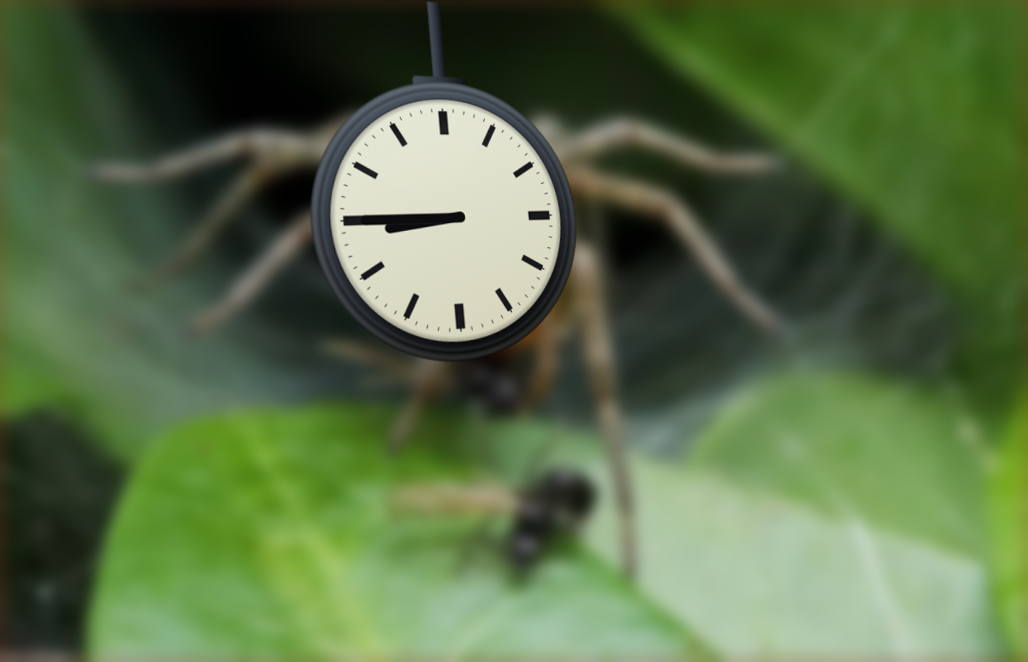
8.45
